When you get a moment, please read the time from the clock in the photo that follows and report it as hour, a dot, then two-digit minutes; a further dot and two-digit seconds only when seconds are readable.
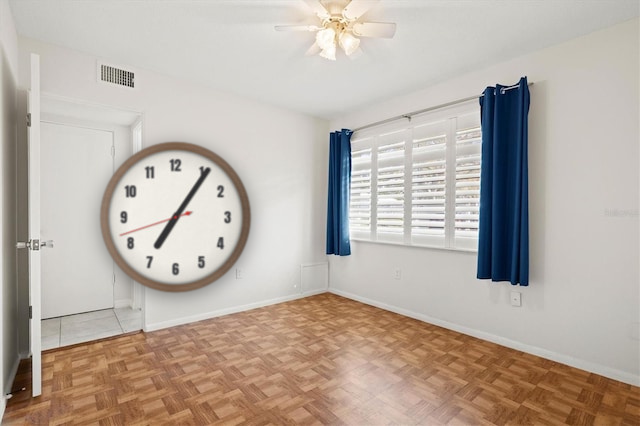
7.05.42
